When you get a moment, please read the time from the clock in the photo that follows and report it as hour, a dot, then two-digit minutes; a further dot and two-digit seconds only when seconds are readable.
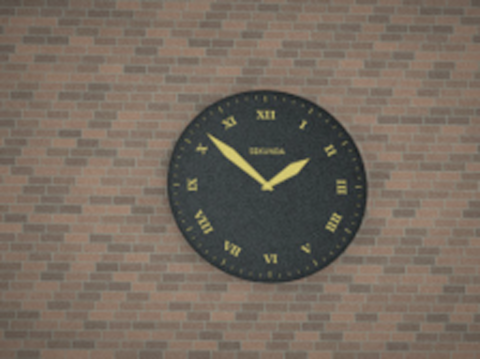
1.52
